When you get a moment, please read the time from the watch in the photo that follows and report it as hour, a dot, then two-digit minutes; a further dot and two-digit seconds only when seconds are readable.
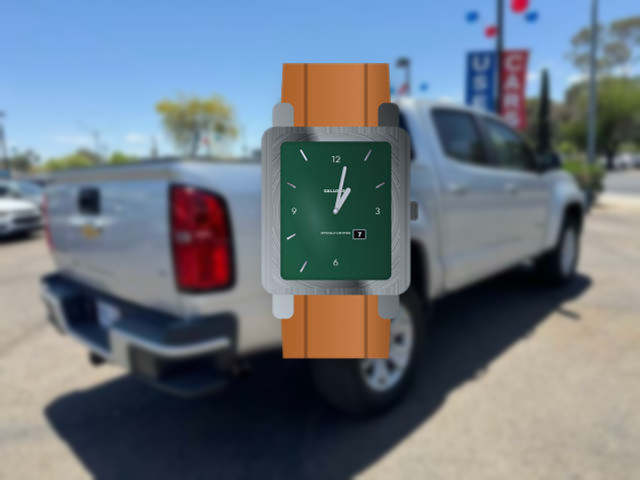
1.02
